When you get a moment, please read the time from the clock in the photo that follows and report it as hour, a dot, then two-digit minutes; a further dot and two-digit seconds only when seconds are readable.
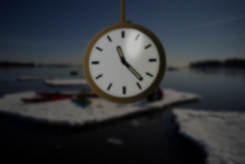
11.23
